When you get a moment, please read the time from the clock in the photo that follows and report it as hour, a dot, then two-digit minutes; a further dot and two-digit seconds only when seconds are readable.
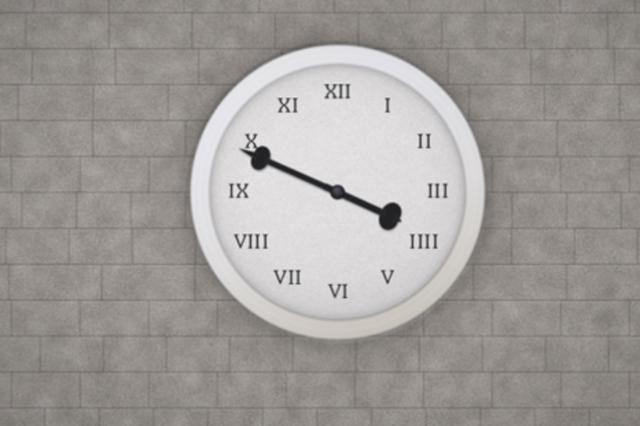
3.49
